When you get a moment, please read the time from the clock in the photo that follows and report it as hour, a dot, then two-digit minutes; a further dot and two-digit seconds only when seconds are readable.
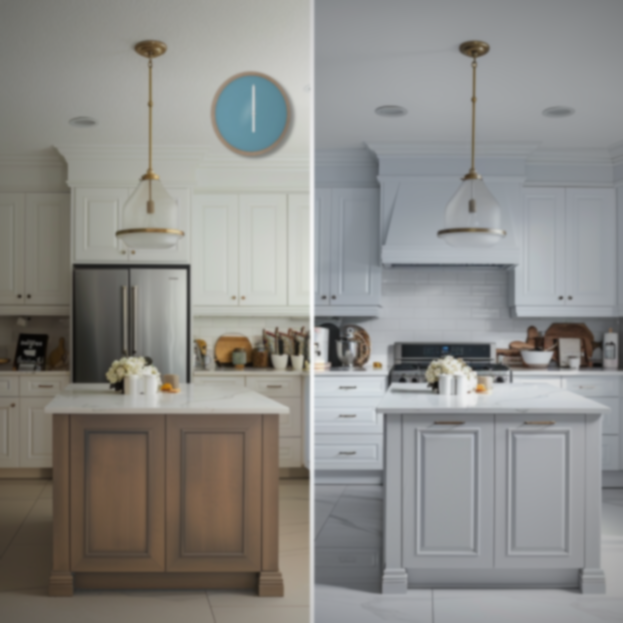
6.00
